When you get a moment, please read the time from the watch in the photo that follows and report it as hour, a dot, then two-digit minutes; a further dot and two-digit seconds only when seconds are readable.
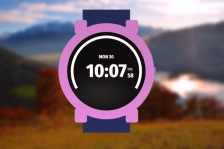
10.07
